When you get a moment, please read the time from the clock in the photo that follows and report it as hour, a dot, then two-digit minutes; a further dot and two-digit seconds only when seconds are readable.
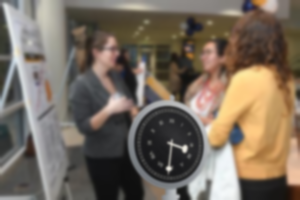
3.31
